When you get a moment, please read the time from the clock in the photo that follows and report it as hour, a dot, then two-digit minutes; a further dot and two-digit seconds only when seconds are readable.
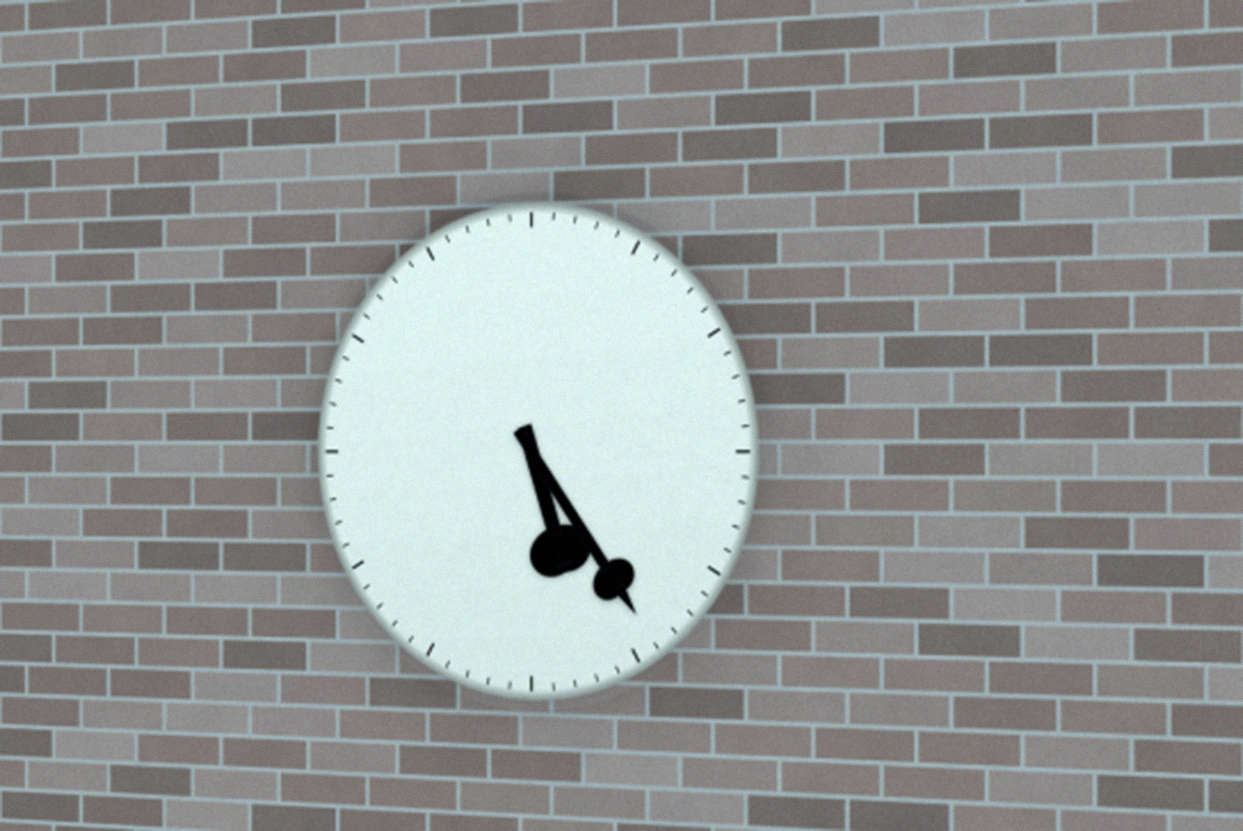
5.24
